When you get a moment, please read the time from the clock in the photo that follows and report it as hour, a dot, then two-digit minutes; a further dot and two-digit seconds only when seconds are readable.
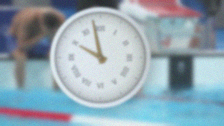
9.58
